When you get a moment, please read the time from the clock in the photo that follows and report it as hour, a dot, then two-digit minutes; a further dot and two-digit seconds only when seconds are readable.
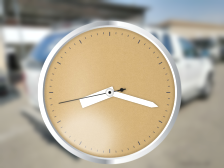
8.17.43
